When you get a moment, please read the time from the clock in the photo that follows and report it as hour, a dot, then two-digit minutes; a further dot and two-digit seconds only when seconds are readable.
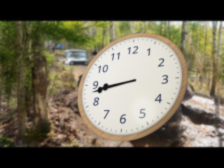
8.43
